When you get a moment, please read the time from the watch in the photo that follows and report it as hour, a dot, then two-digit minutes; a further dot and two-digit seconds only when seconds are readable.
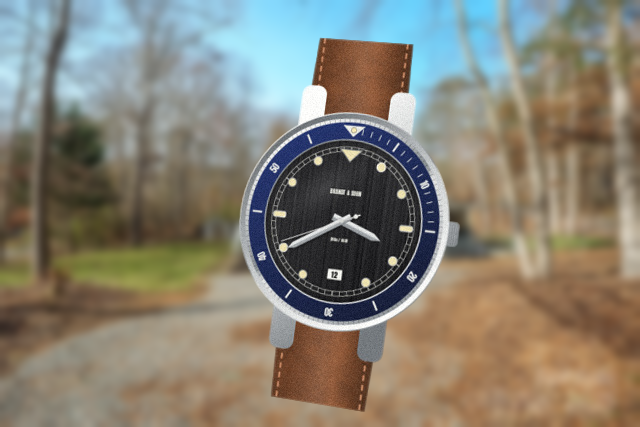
3.39.41
